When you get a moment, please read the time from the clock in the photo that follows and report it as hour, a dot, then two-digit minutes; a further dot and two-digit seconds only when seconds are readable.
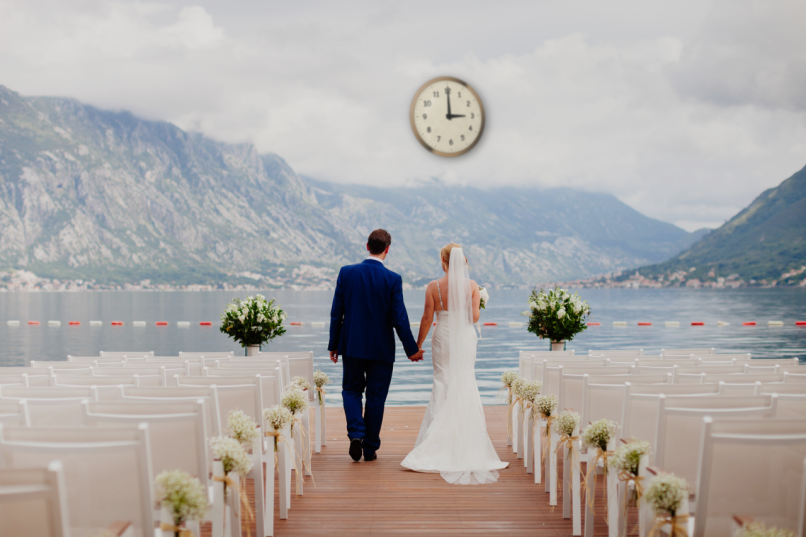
3.00
